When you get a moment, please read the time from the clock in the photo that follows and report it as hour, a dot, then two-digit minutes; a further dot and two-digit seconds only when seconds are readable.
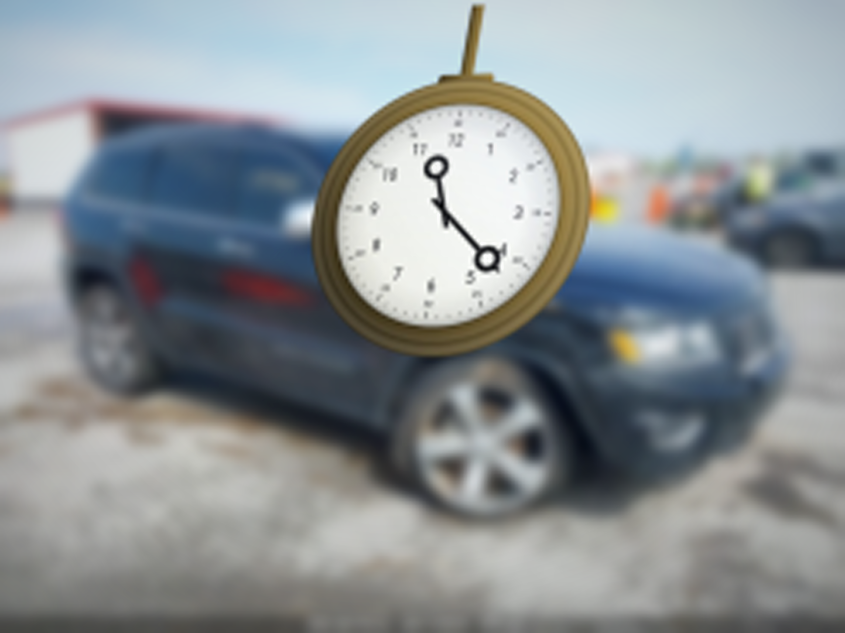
11.22
